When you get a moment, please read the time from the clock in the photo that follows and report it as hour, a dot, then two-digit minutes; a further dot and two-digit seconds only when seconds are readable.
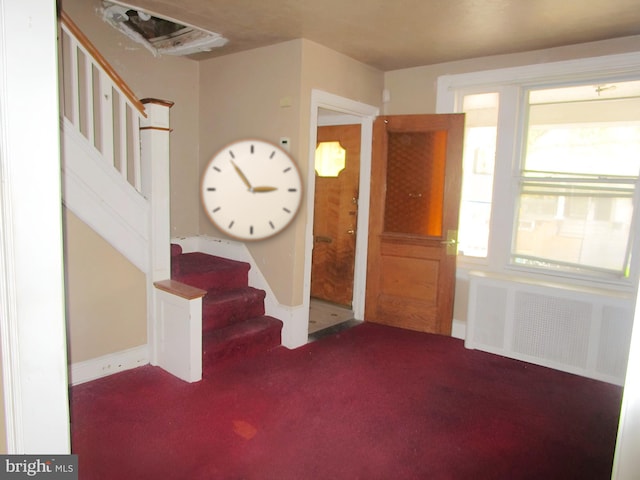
2.54
